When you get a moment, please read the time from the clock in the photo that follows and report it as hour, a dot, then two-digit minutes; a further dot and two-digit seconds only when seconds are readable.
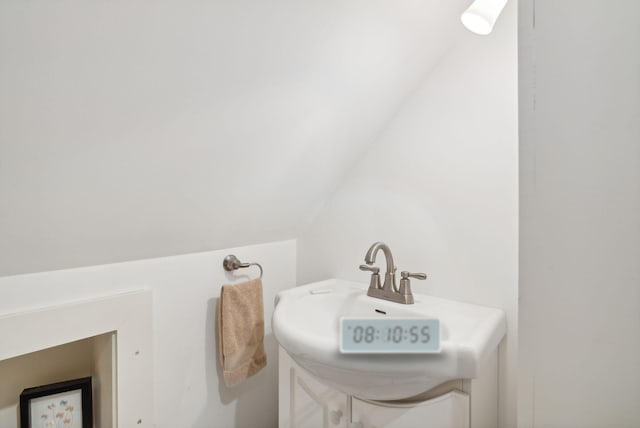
8.10.55
